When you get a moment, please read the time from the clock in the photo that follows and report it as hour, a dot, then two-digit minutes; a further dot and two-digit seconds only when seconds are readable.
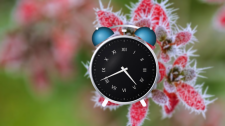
4.41
